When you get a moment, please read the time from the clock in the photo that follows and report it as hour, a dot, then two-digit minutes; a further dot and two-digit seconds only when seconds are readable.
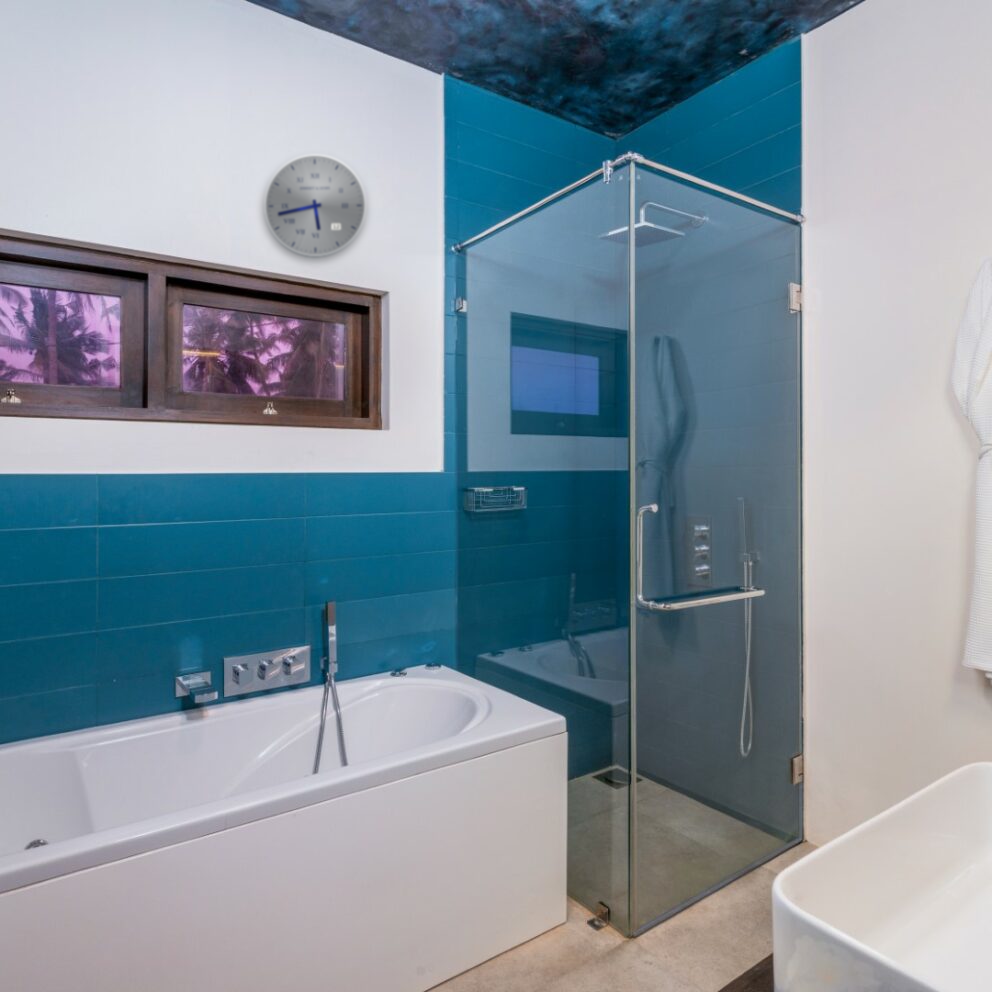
5.43
